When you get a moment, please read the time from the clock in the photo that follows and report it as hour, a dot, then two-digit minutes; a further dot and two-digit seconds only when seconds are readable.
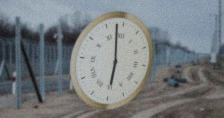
5.58
